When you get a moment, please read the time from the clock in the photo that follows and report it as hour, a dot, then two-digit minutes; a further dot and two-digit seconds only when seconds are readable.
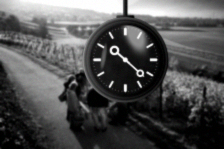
10.22
